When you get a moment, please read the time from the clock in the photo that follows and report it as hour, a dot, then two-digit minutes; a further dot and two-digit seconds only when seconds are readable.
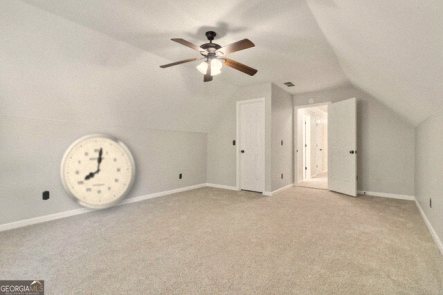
8.02
